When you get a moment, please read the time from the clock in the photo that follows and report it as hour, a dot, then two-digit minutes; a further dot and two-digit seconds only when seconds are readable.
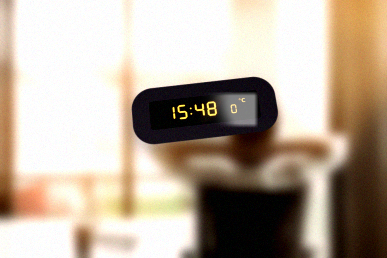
15.48
